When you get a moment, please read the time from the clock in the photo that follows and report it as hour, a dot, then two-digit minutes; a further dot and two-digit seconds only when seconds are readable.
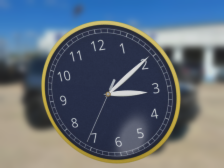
3.09.36
